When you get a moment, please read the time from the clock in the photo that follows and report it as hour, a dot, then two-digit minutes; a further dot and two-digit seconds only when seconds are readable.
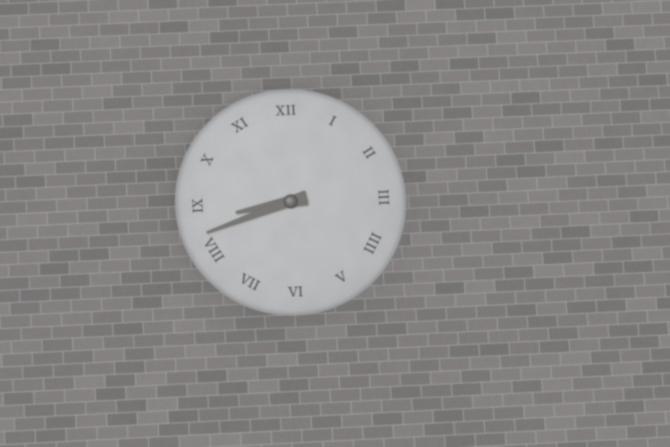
8.42
